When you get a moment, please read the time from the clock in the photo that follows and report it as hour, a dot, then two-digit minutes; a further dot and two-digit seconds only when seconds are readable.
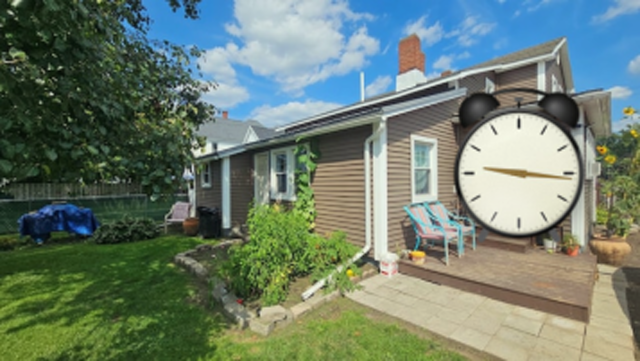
9.16
